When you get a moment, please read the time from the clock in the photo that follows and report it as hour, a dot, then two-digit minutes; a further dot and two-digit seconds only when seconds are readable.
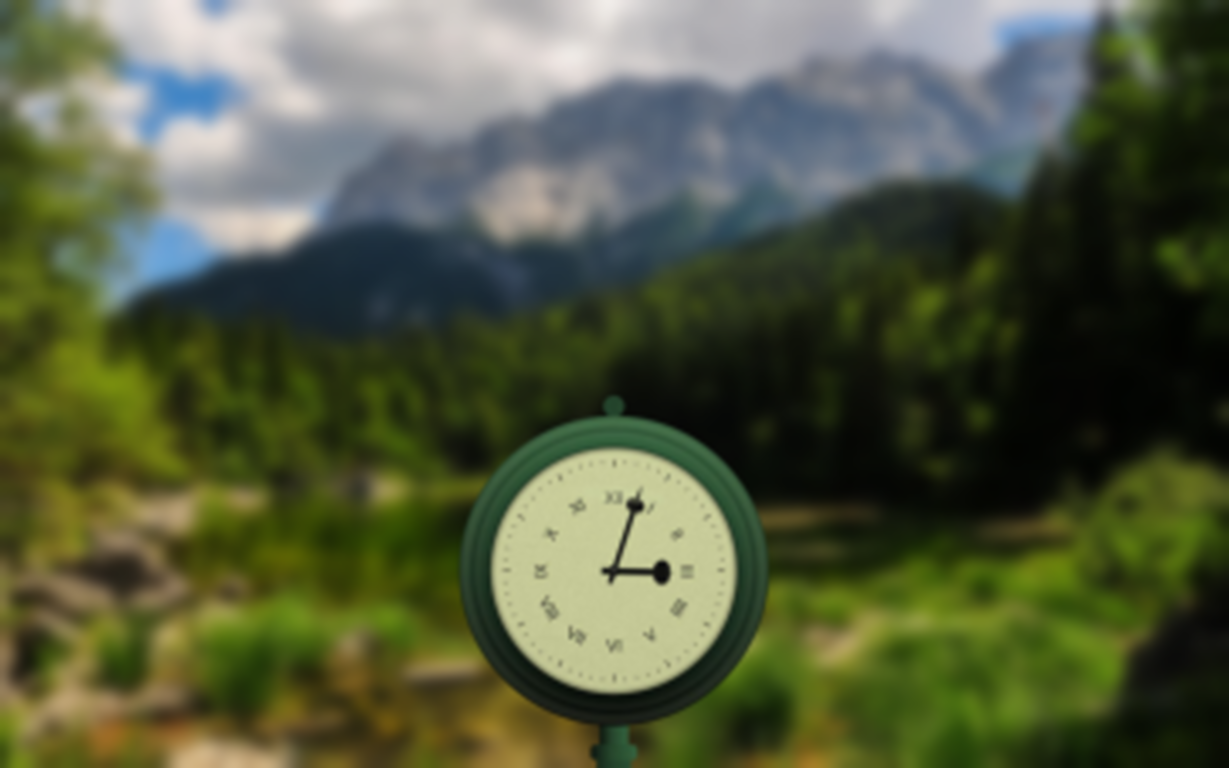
3.03
